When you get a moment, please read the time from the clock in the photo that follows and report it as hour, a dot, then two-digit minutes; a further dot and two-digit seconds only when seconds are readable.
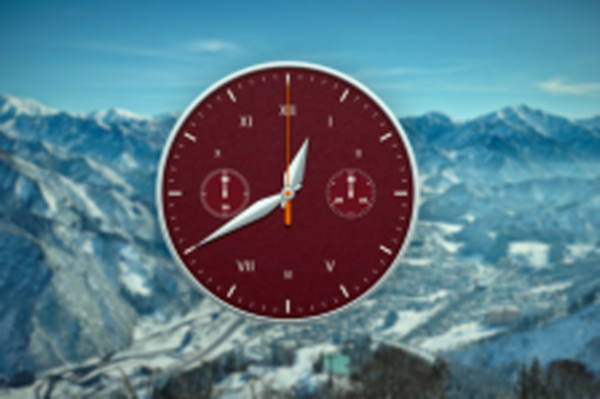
12.40
